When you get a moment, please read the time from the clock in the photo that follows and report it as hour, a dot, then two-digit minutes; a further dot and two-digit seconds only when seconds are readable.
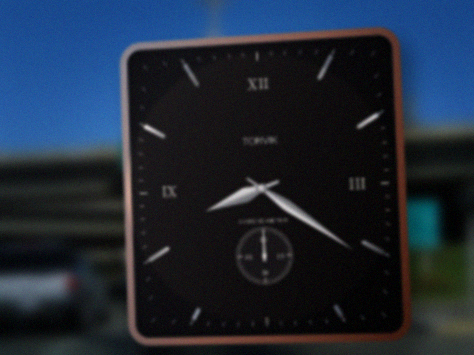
8.21
